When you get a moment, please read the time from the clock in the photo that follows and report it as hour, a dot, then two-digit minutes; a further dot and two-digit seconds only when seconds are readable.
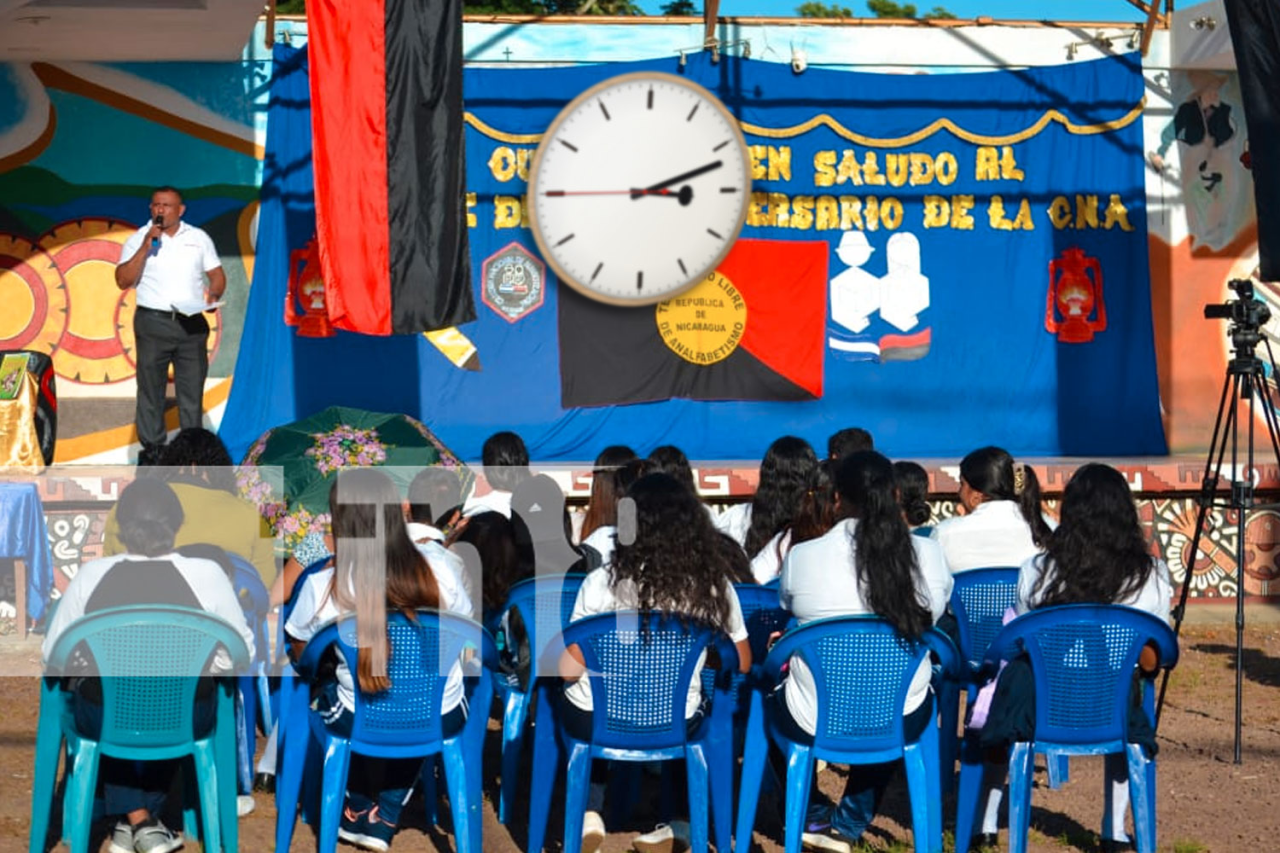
3.11.45
